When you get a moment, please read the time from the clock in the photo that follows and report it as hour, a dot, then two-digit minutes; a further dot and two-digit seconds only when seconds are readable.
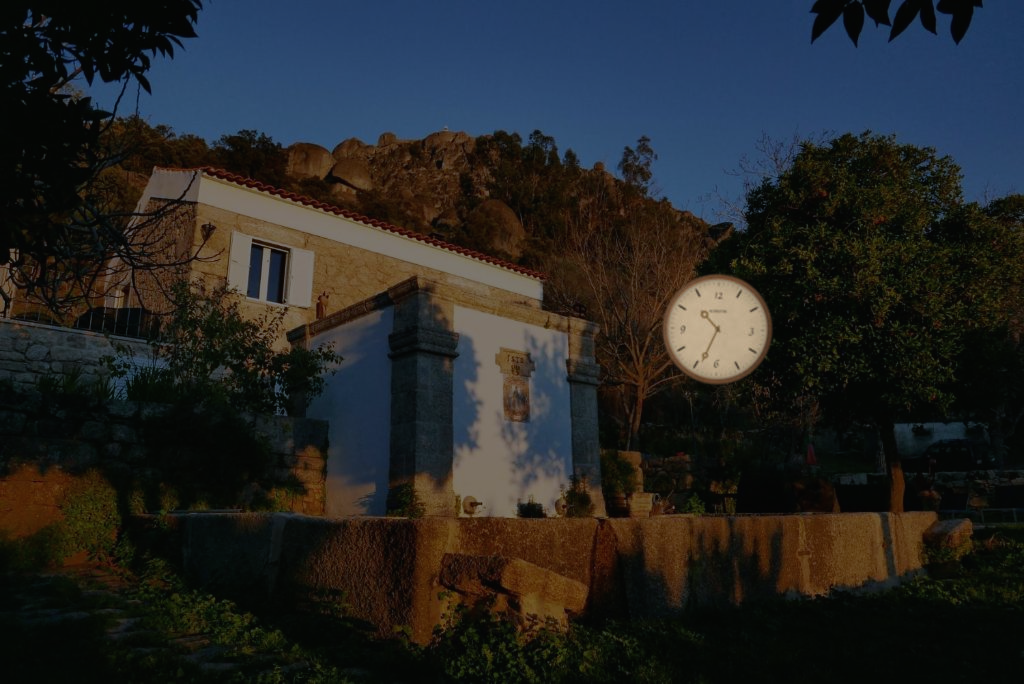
10.34
